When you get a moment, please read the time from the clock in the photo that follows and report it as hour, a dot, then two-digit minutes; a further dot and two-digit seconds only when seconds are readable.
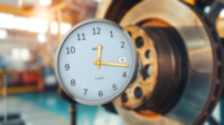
12.17
